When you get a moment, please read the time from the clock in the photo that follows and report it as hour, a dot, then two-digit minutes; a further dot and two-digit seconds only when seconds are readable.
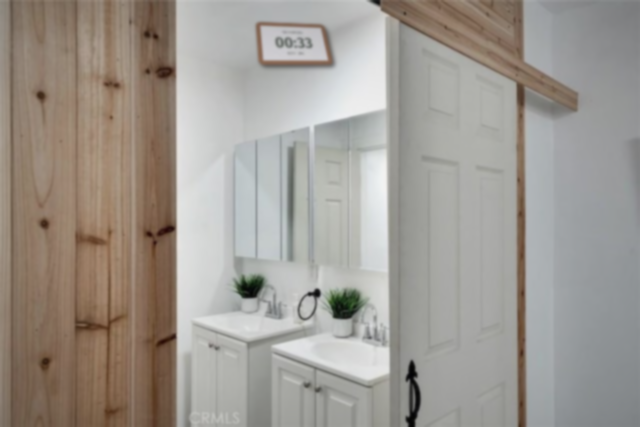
0.33
